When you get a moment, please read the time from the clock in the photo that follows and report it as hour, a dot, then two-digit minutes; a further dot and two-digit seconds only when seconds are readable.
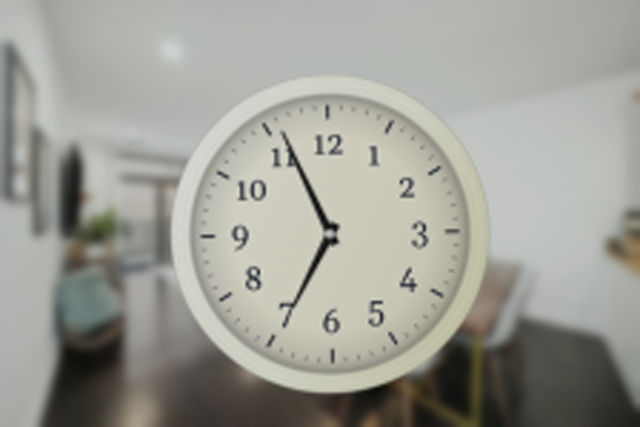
6.56
